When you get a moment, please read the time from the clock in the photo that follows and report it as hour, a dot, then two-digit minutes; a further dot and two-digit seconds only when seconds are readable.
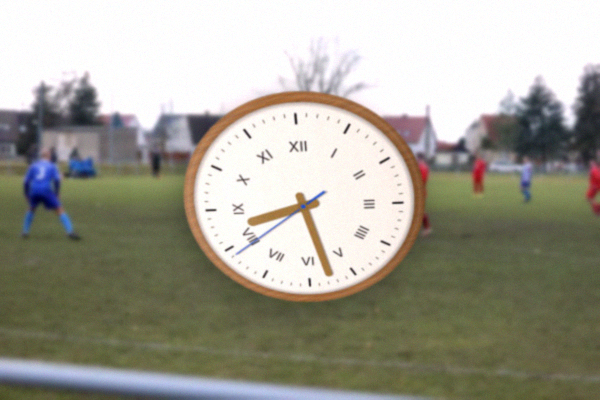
8.27.39
